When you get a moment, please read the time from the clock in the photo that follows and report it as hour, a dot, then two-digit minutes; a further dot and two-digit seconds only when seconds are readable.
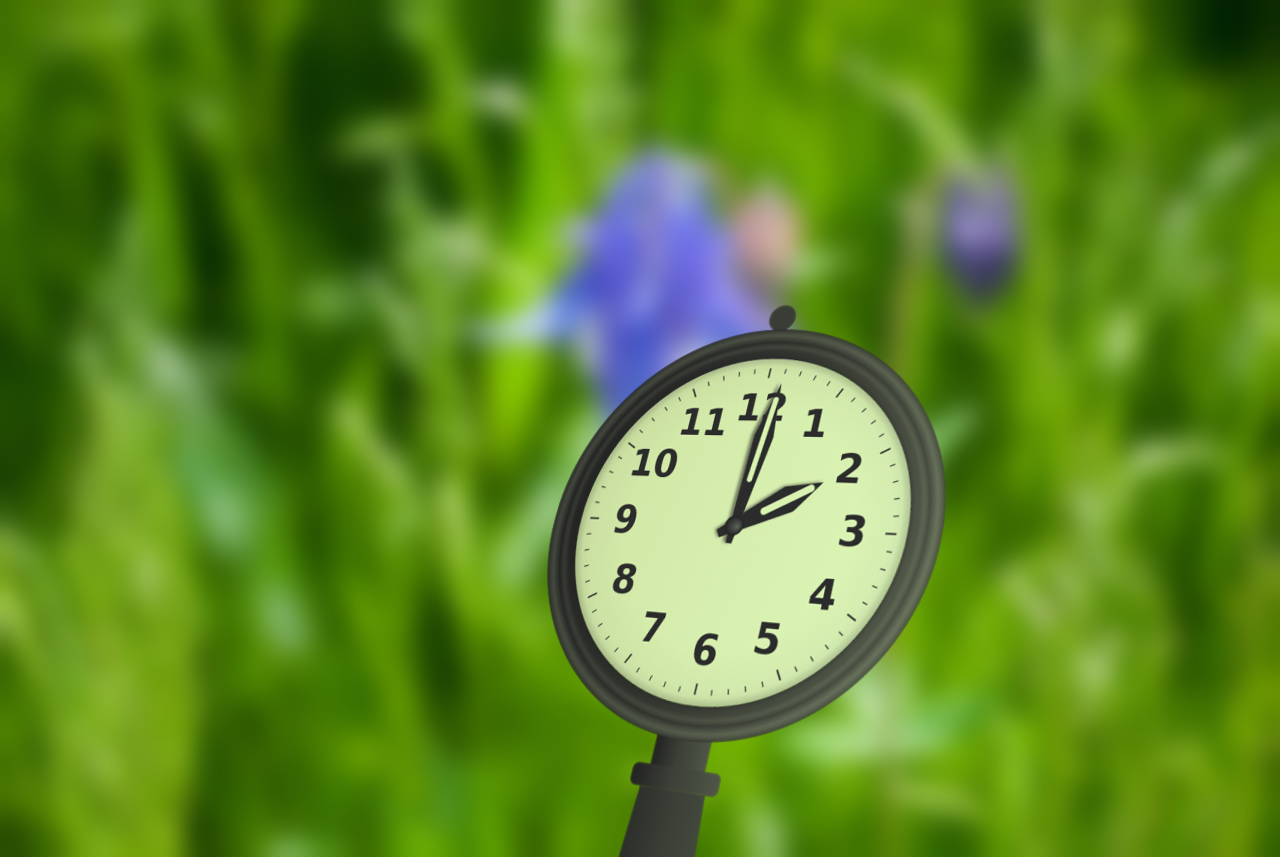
2.01
